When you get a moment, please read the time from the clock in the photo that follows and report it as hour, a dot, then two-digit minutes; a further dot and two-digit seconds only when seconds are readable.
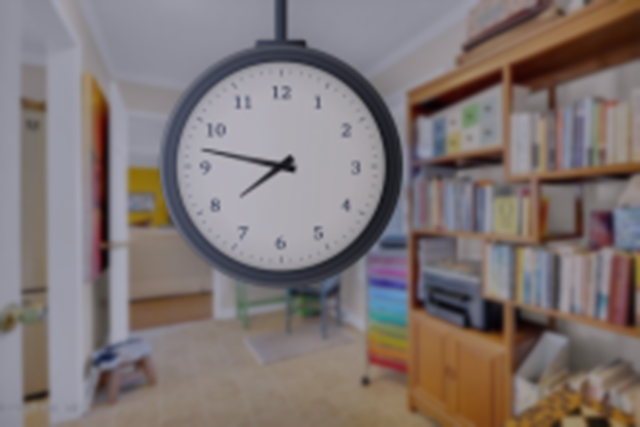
7.47
